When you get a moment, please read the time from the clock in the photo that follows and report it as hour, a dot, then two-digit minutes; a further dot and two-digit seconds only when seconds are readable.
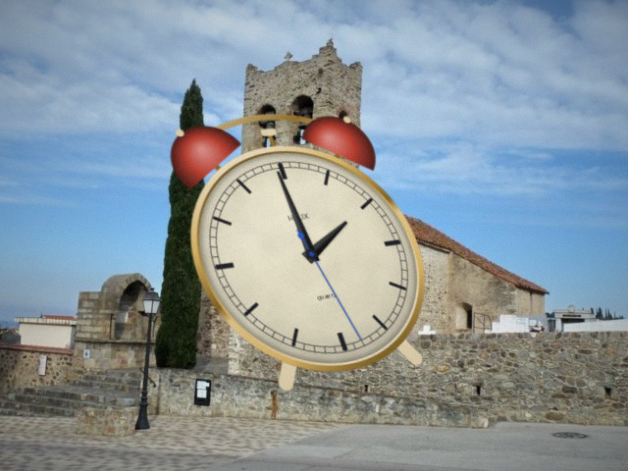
1.59.28
